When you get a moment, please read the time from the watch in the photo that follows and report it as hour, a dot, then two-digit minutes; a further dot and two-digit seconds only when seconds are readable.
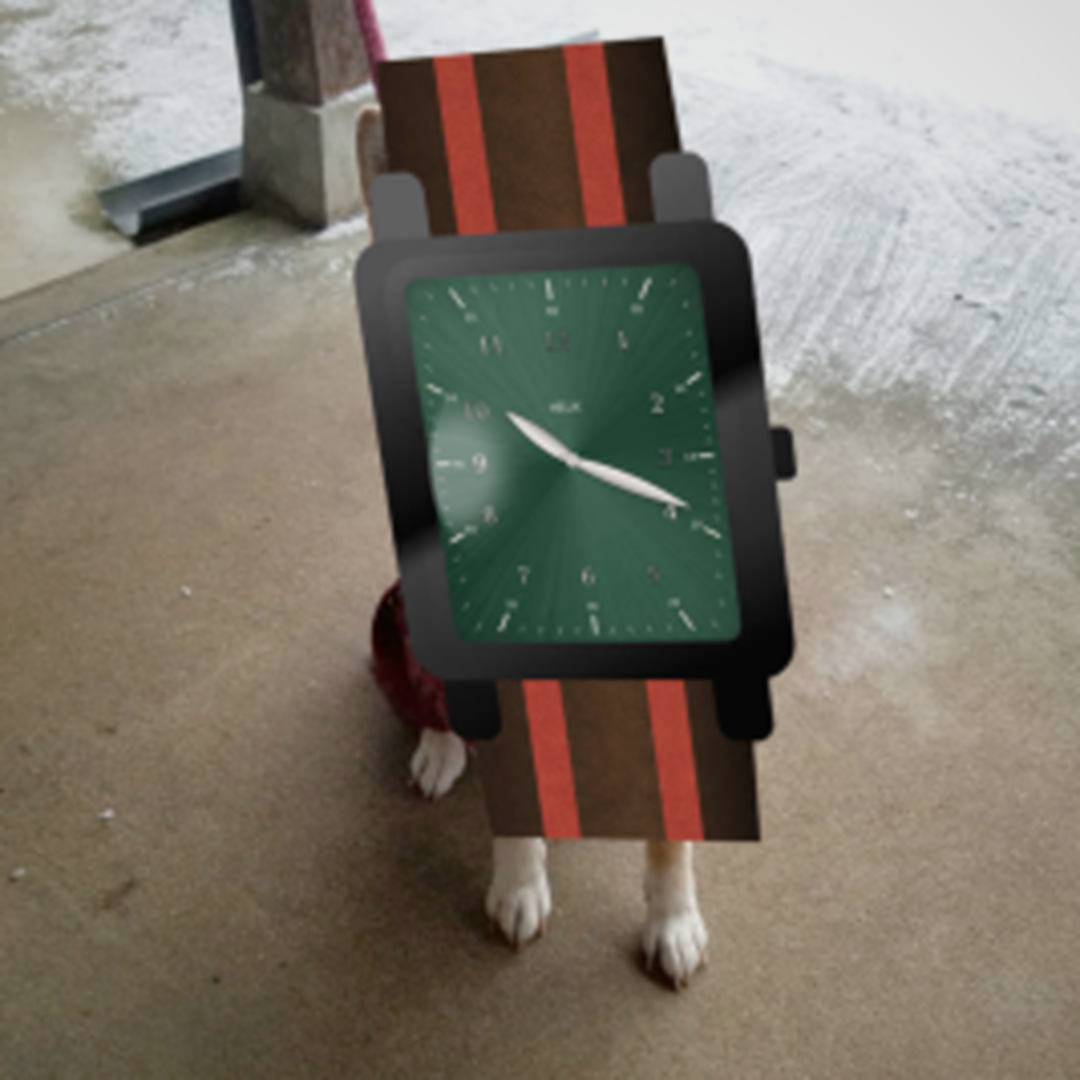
10.19
